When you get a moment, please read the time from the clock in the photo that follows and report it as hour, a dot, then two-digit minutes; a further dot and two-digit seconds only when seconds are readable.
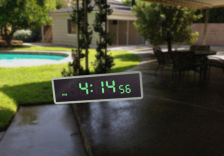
4.14.56
